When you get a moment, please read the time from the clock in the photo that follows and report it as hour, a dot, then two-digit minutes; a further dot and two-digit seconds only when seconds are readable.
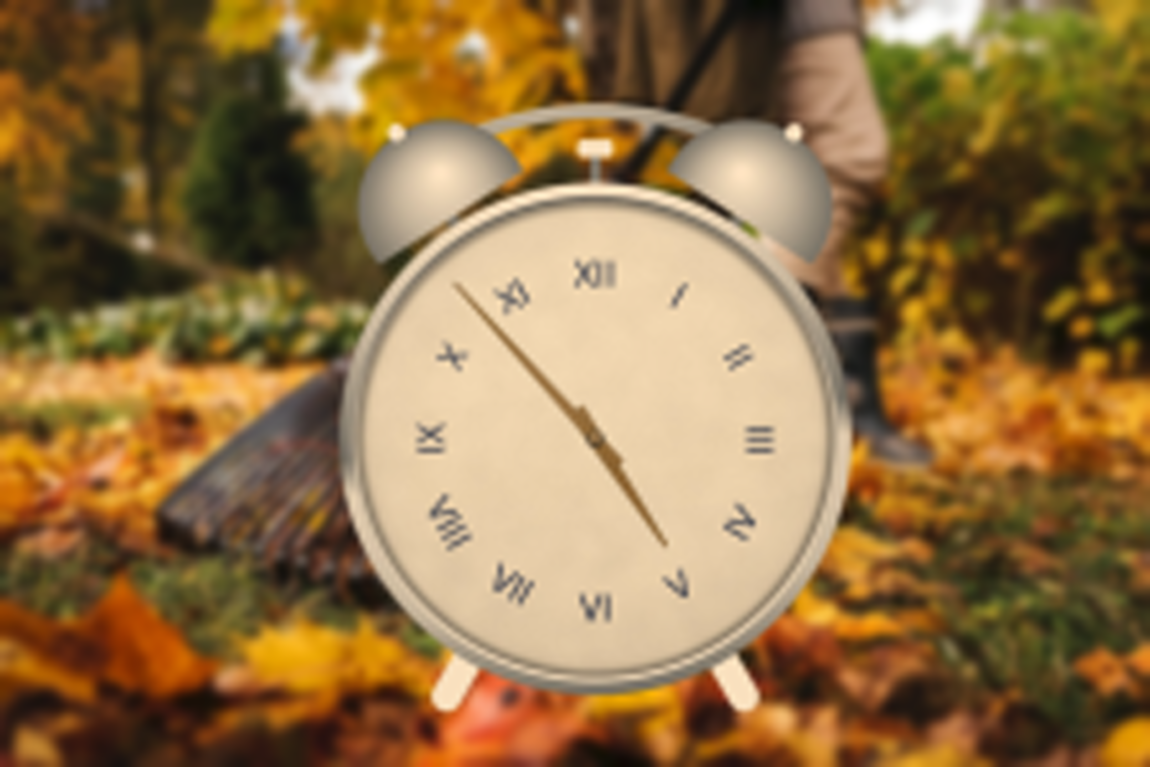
4.53
